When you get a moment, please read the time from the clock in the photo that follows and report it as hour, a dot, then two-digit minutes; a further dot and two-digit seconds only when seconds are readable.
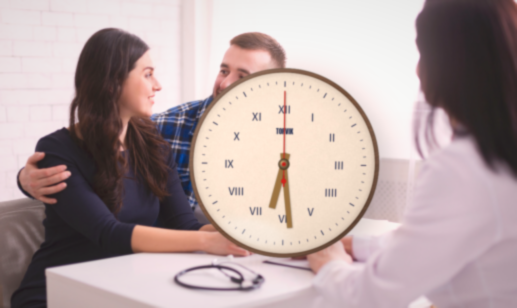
6.29.00
